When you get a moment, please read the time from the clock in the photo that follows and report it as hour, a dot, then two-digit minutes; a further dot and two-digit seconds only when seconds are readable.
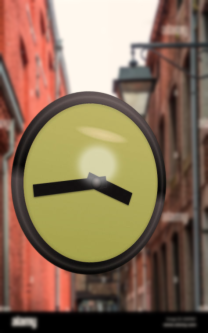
3.44
